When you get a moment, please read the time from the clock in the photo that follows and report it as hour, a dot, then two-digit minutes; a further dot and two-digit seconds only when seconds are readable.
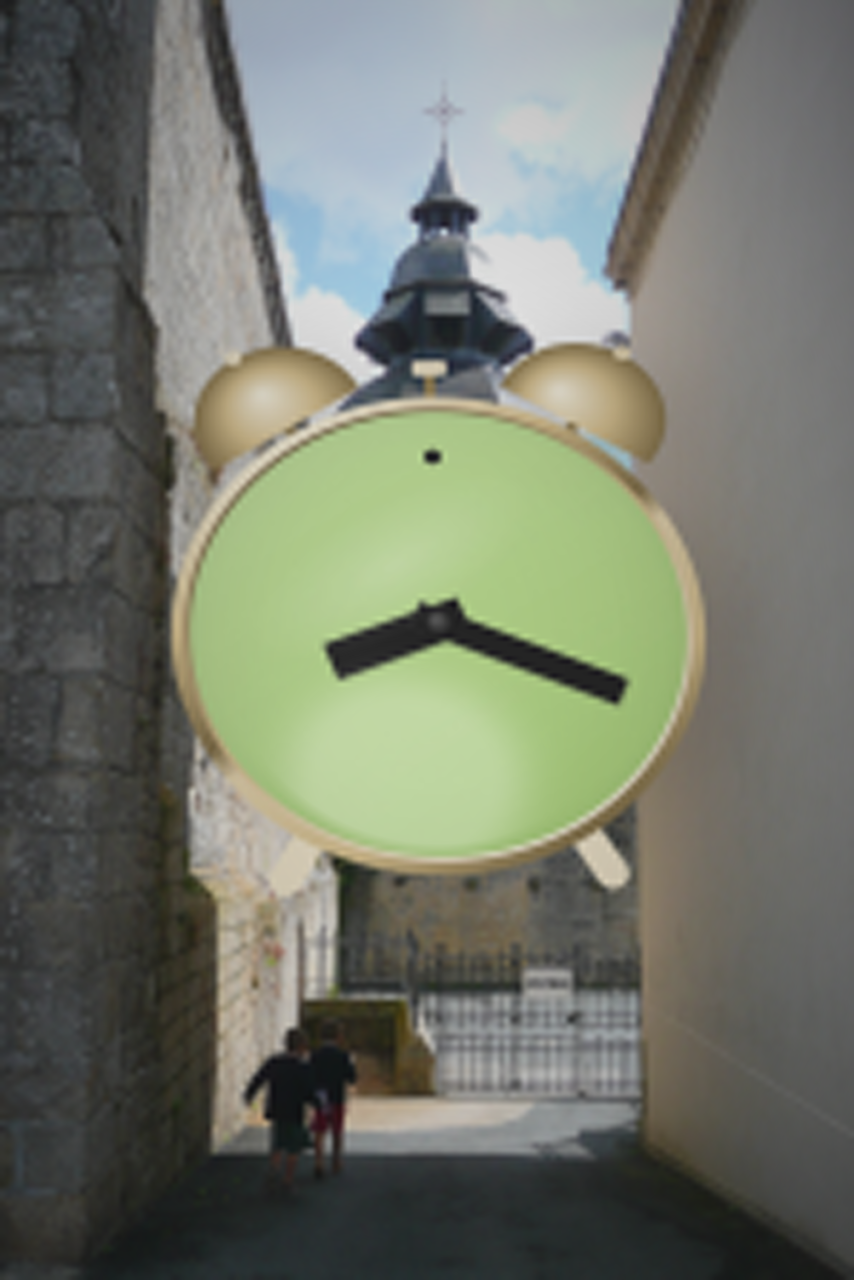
8.19
